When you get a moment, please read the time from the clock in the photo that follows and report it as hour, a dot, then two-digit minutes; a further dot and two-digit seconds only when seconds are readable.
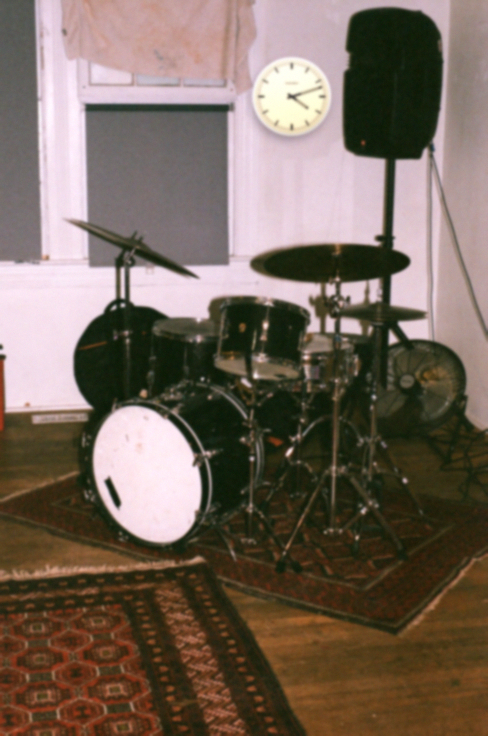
4.12
